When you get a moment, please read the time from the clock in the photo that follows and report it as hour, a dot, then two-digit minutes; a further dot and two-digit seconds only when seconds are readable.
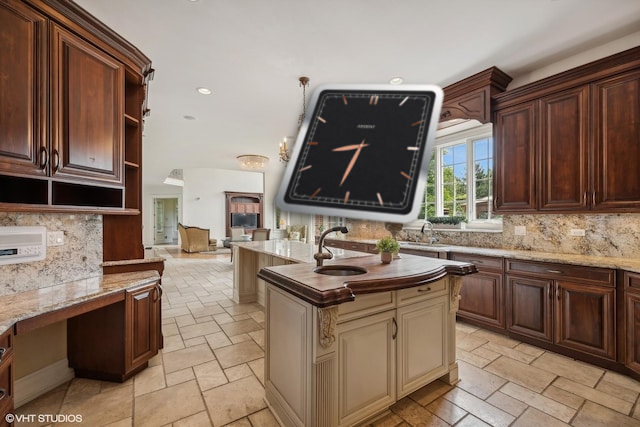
8.32
